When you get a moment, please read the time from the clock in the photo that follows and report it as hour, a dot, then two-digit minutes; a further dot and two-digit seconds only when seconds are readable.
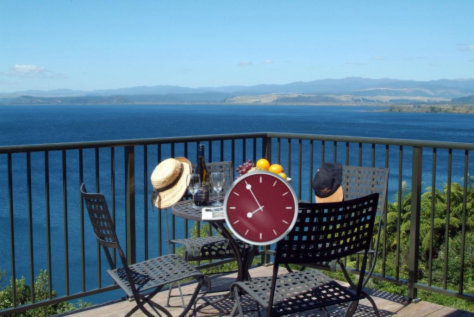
7.55
